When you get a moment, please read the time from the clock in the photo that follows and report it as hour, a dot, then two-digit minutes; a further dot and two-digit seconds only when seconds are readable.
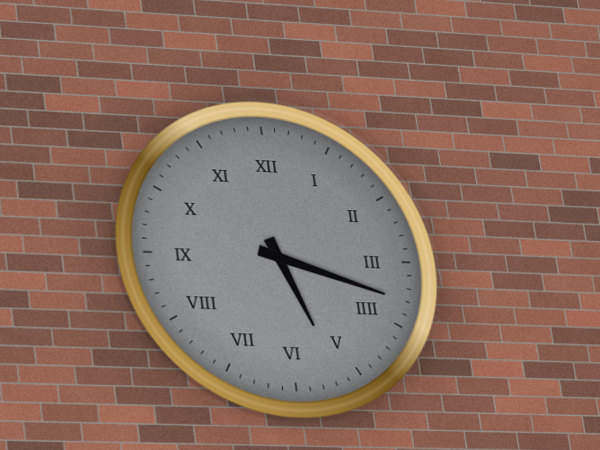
5.18
